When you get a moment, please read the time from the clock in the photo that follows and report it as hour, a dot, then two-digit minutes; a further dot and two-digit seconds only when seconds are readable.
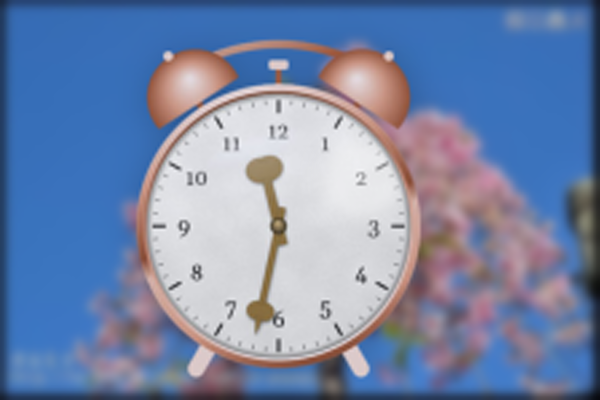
11.32
